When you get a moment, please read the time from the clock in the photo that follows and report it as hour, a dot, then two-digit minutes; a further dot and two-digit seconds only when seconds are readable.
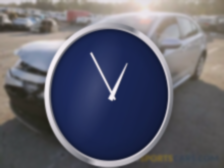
12.55
